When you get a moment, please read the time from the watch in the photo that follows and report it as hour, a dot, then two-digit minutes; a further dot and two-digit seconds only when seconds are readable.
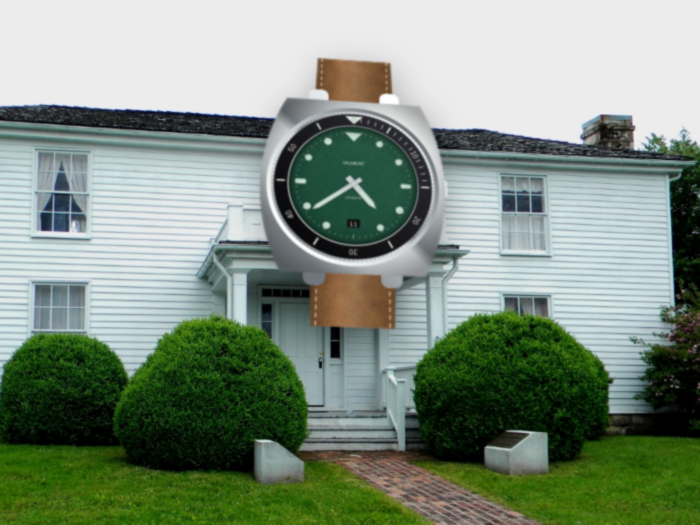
4.39
